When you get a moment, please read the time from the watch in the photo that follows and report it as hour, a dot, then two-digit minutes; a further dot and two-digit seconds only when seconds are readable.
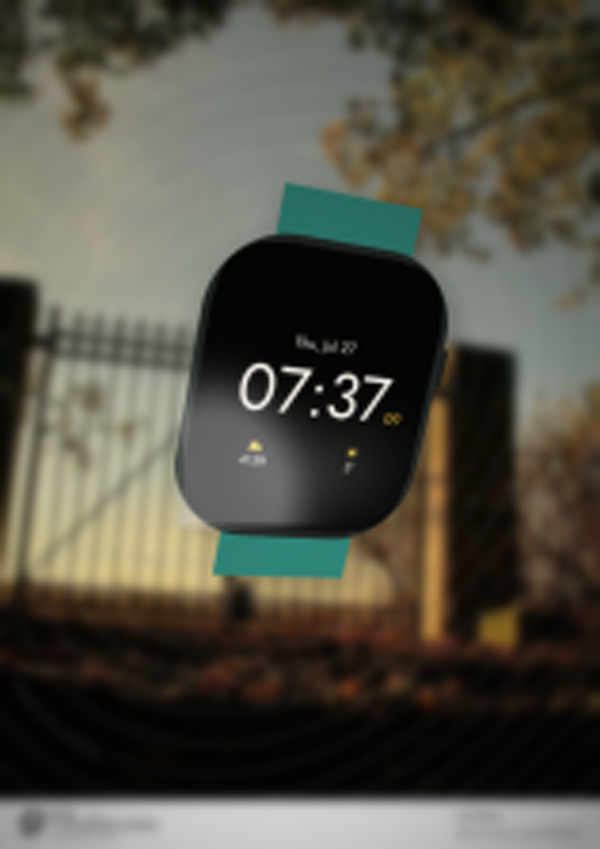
7.37
